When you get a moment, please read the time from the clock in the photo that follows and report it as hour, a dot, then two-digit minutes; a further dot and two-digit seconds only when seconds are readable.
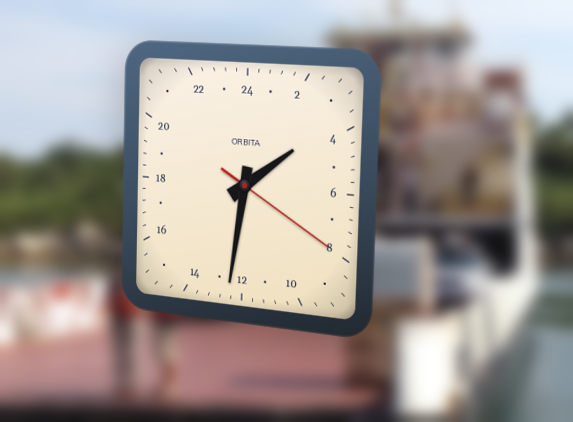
3.31.20
